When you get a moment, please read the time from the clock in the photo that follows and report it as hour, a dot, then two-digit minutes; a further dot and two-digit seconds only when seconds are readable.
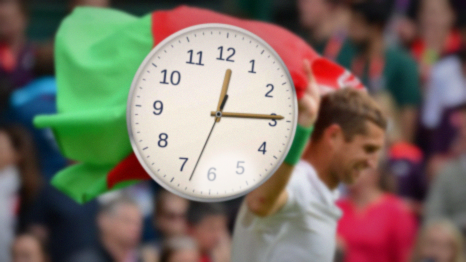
12.14.33
